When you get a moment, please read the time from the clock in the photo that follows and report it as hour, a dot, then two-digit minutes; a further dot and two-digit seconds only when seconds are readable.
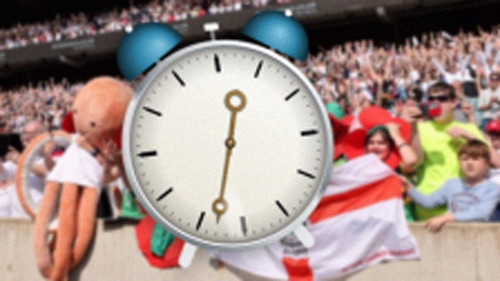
12.33
